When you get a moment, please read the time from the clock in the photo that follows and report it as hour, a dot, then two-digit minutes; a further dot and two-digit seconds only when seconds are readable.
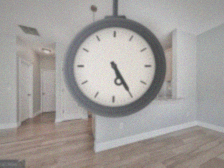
5.25
